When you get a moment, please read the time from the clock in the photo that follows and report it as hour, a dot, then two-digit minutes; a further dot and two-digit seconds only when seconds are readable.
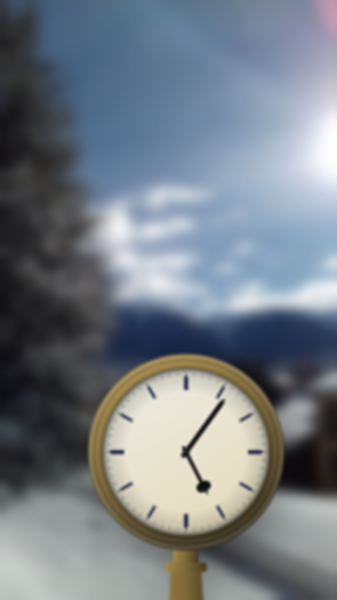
5.06
